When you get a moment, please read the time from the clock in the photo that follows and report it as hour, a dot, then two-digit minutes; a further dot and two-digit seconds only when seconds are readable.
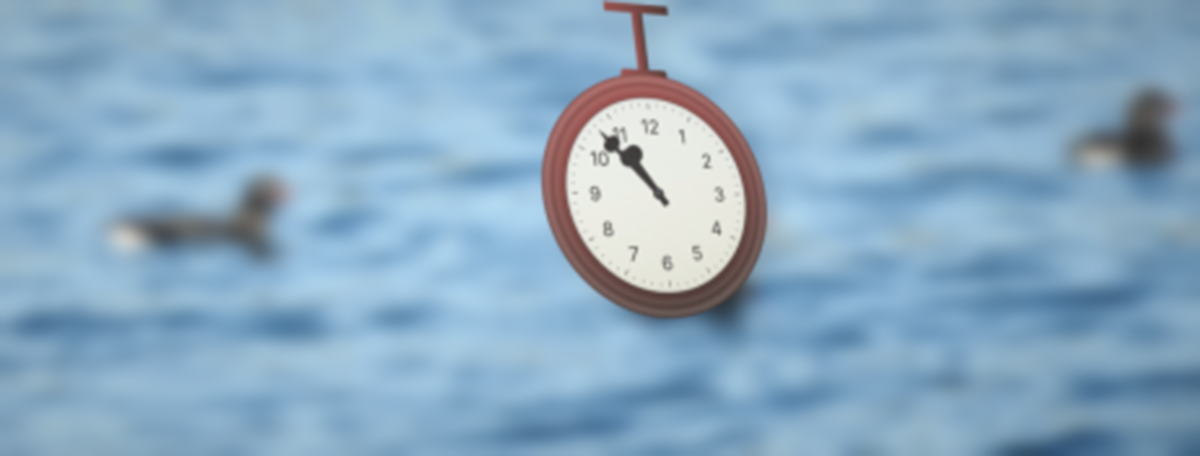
10.53
